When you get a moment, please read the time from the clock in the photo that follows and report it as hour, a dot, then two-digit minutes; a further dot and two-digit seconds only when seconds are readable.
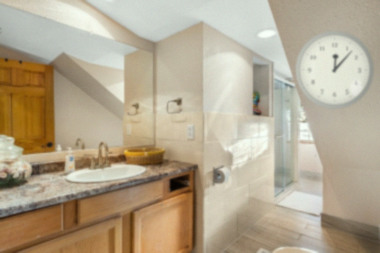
12.07
